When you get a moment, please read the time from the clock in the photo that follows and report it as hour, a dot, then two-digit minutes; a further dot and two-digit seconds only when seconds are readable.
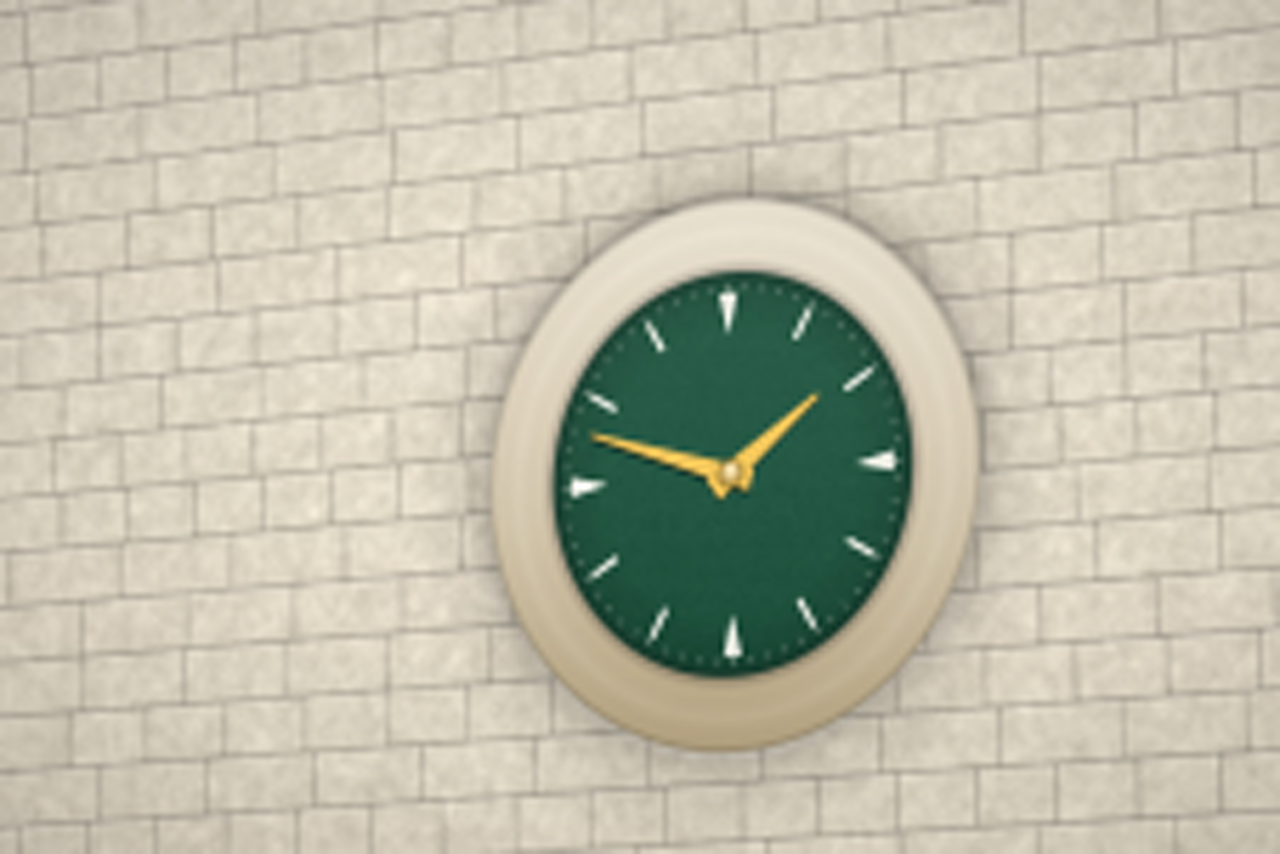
1.48
